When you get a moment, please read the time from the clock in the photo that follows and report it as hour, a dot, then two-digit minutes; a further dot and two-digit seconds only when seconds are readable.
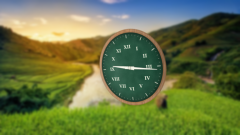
9.16
